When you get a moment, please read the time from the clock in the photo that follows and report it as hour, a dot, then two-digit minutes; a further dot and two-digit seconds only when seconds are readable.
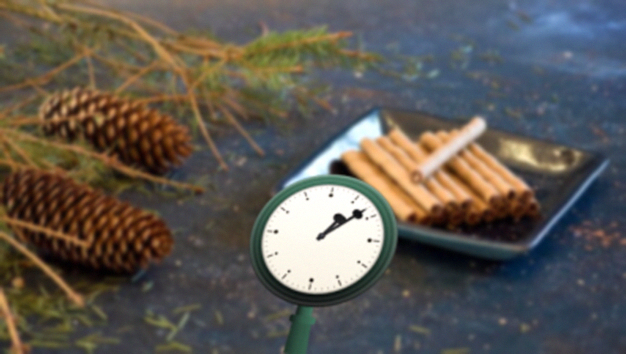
1.08
